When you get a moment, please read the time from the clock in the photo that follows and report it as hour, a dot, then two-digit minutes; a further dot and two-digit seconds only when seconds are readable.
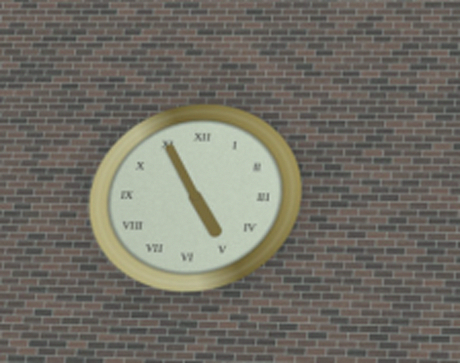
4.55
